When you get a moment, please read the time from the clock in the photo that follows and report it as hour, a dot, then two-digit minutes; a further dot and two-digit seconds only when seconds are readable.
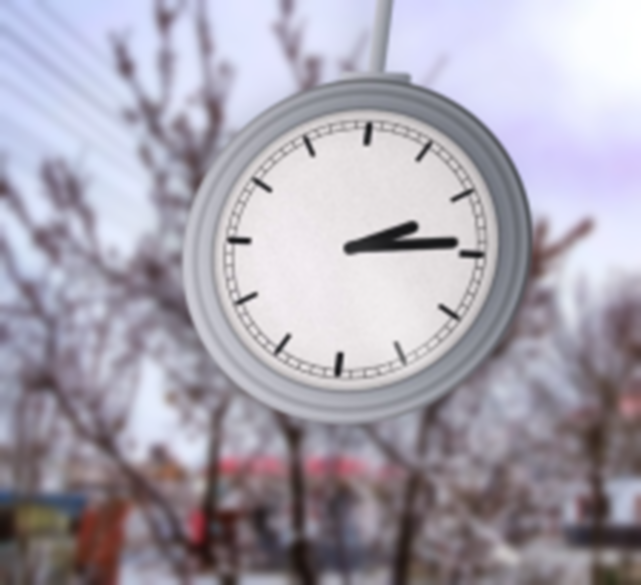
2.14
